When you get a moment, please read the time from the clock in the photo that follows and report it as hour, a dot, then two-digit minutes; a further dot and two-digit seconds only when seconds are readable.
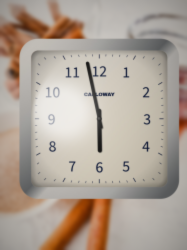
5.58
